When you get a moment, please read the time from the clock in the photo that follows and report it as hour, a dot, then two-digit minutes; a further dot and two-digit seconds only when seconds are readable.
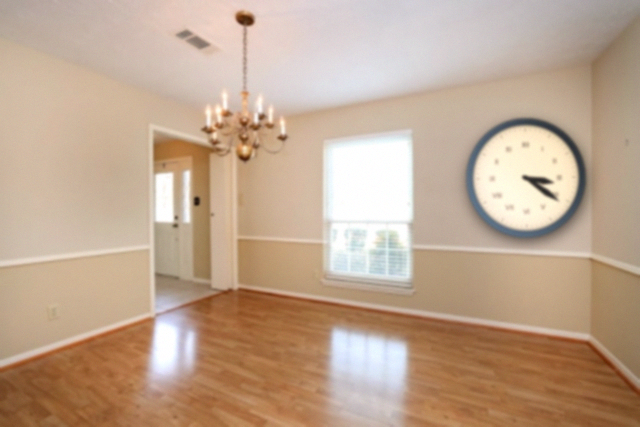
3.21
